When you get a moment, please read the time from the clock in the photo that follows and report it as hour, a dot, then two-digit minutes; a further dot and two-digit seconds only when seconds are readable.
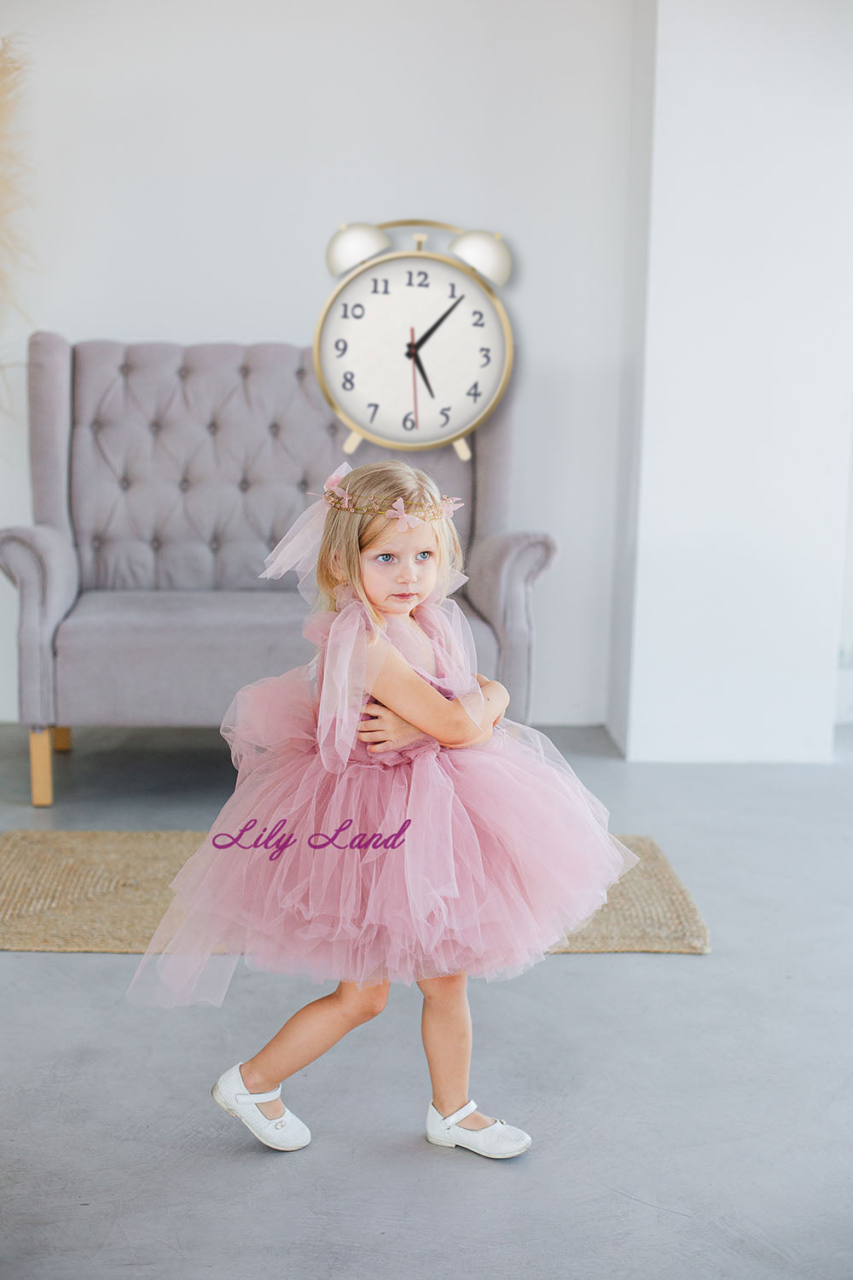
5.06.29
